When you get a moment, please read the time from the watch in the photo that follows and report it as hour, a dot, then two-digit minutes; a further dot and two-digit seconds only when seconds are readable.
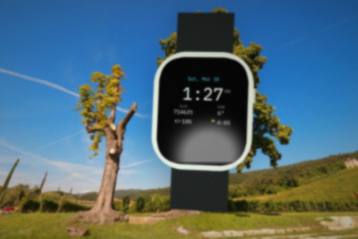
1.27
